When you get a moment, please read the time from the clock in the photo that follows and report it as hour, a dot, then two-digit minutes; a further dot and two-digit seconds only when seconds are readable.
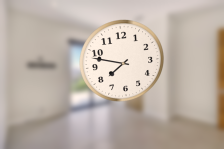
7.48
